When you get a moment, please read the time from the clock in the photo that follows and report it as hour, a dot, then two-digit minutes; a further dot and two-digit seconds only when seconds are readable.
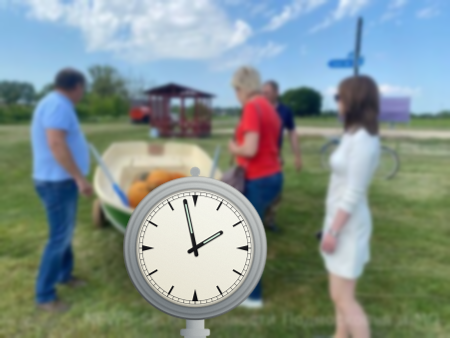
1.58
